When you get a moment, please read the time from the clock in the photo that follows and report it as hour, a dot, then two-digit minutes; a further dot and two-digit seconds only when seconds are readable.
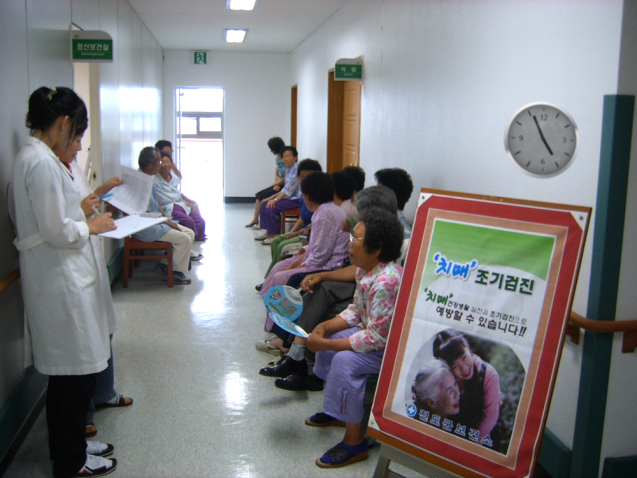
4.56
